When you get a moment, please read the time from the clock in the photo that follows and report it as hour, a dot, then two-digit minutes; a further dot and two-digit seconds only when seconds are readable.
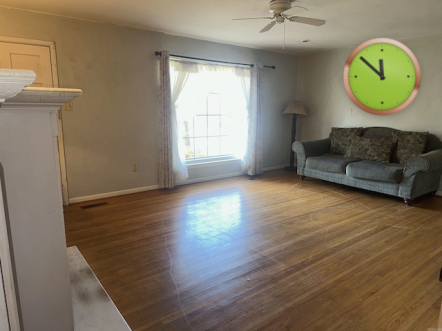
11.52
